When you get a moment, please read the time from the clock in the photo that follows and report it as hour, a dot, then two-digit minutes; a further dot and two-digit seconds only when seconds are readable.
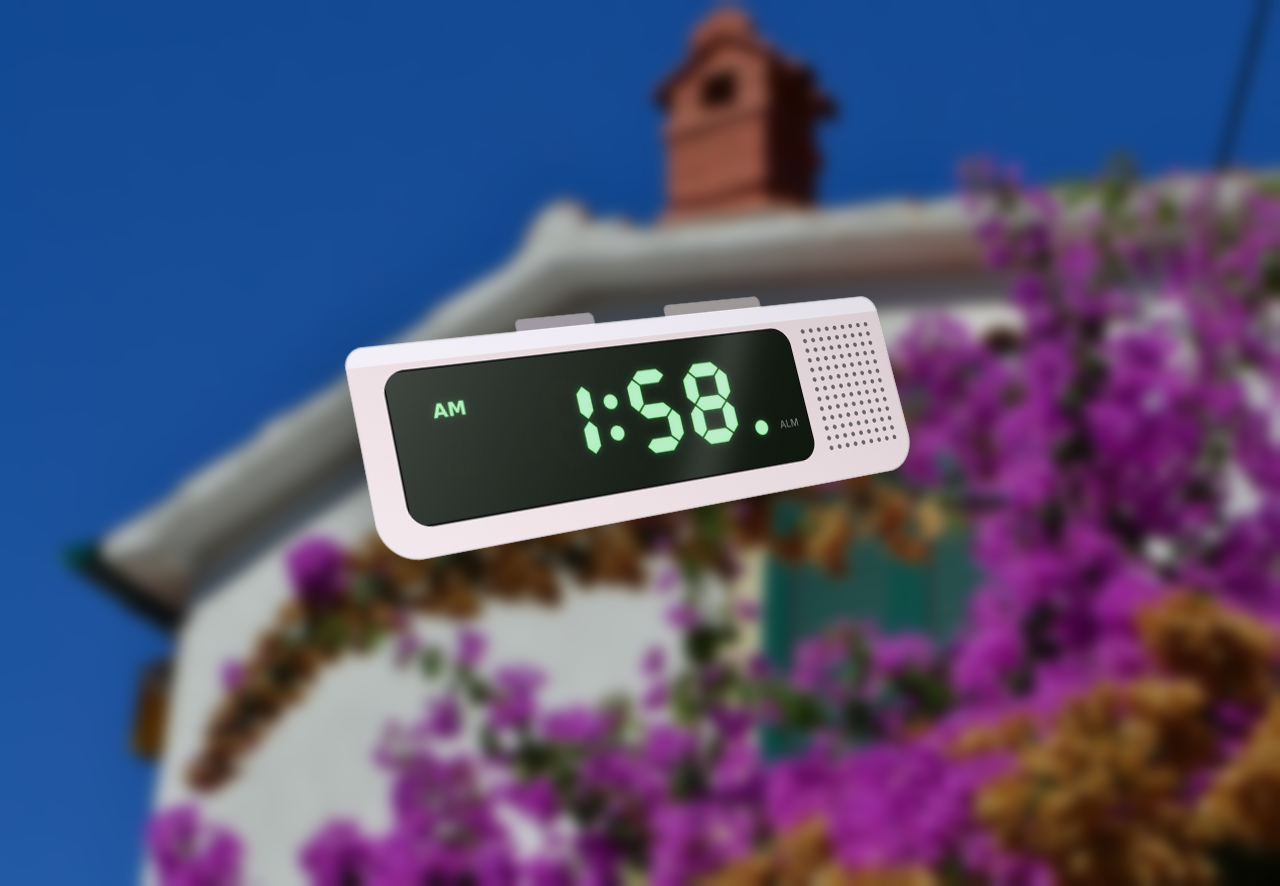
1.58
